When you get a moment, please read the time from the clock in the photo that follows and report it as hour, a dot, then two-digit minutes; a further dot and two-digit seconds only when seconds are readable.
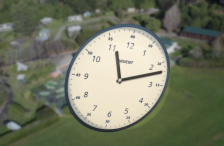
11.12
